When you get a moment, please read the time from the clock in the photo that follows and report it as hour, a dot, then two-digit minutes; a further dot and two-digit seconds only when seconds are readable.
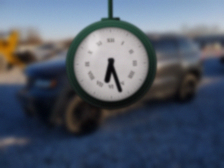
6.27
